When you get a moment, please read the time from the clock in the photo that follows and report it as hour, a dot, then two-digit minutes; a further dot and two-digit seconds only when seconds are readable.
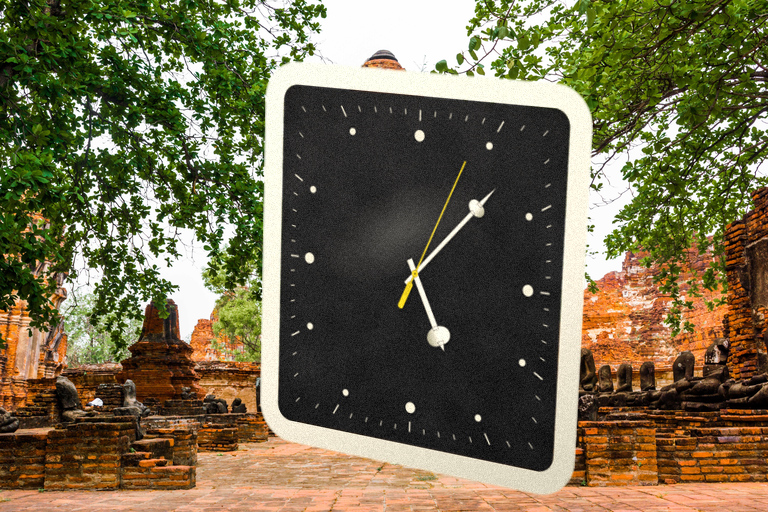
5.07.04
